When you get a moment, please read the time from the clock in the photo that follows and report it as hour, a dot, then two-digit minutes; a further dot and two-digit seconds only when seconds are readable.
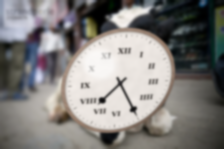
7.25
